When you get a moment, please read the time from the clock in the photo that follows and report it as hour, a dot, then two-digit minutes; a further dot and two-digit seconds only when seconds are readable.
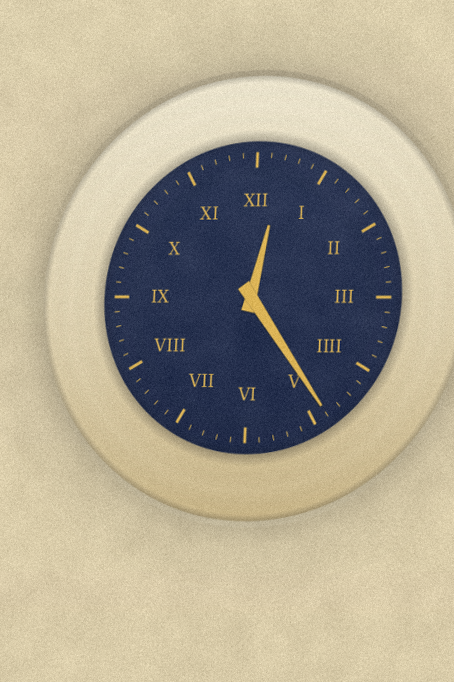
12.24
